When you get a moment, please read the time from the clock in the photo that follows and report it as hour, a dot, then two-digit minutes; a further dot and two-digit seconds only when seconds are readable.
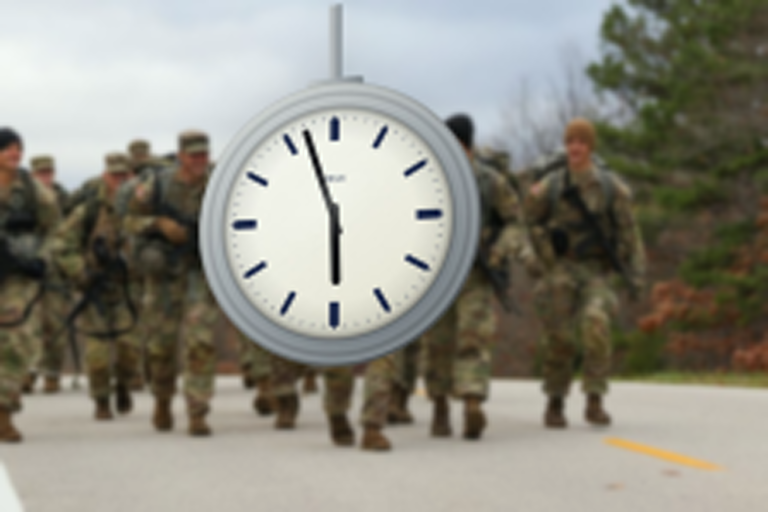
5.57
